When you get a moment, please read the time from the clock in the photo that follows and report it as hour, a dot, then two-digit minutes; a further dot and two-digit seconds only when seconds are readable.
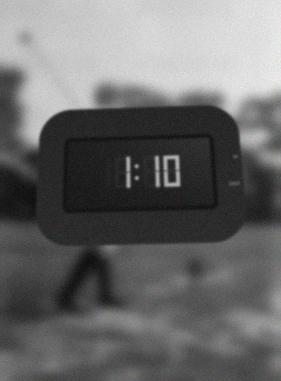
1.10
